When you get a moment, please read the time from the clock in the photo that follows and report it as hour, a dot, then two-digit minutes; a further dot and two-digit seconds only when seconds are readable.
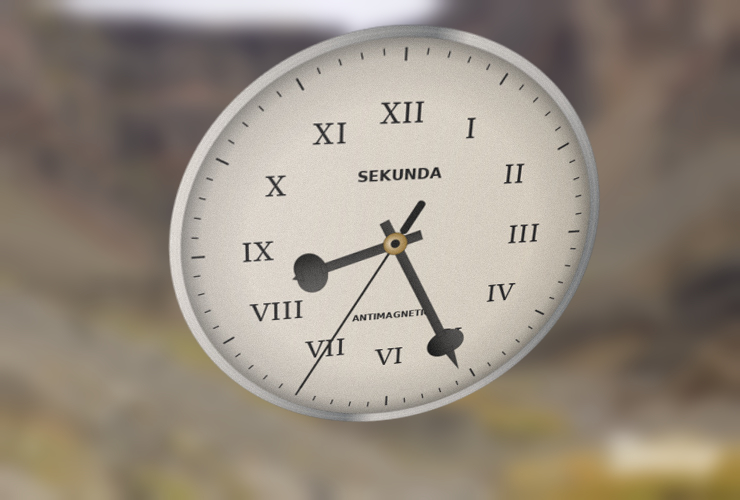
8.25.35
